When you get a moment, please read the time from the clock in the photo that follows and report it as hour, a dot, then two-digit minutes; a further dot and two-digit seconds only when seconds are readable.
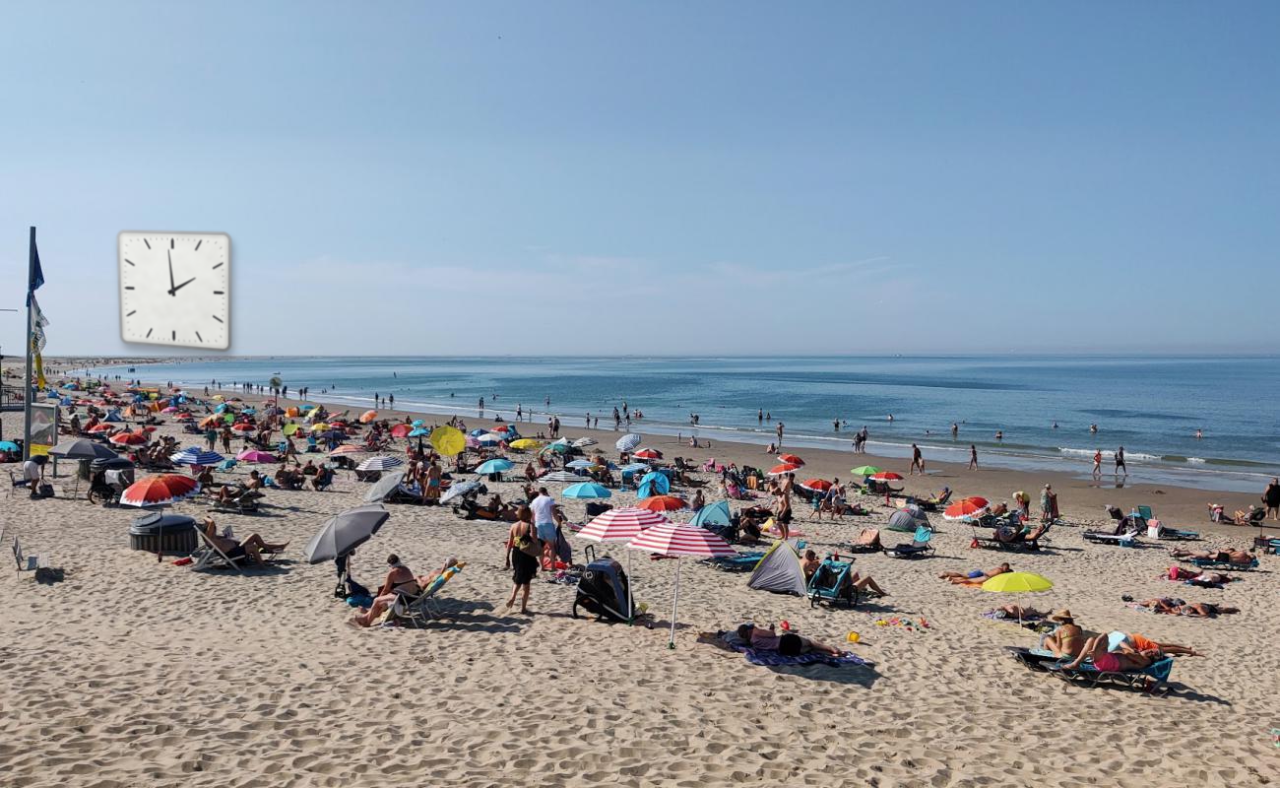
1.59
